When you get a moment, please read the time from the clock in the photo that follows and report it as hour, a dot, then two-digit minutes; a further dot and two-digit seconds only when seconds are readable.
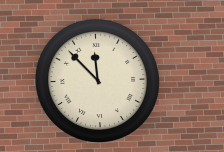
11.53
